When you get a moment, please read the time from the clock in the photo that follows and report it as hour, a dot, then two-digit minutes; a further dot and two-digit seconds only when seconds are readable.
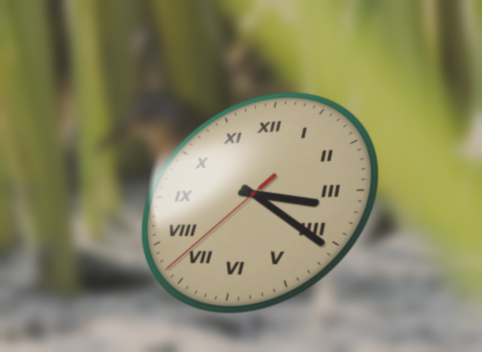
3.20.37
